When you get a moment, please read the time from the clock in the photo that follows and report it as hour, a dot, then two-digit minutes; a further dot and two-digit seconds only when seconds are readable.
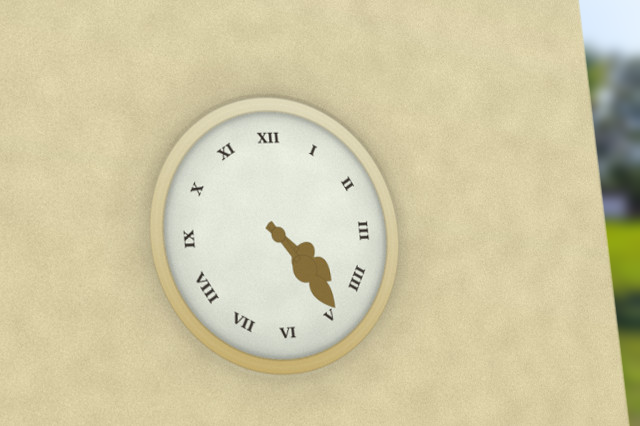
4.24
